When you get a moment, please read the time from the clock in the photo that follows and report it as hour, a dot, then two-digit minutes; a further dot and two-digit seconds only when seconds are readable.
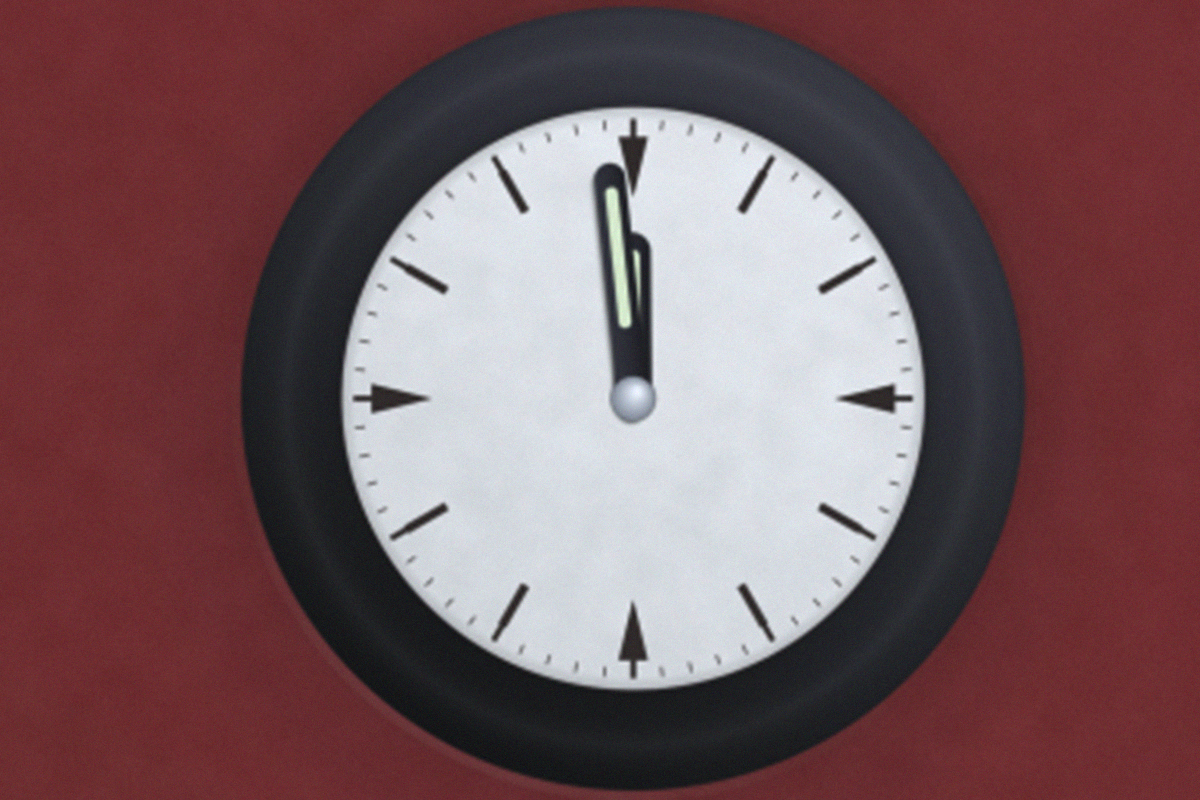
11.59
